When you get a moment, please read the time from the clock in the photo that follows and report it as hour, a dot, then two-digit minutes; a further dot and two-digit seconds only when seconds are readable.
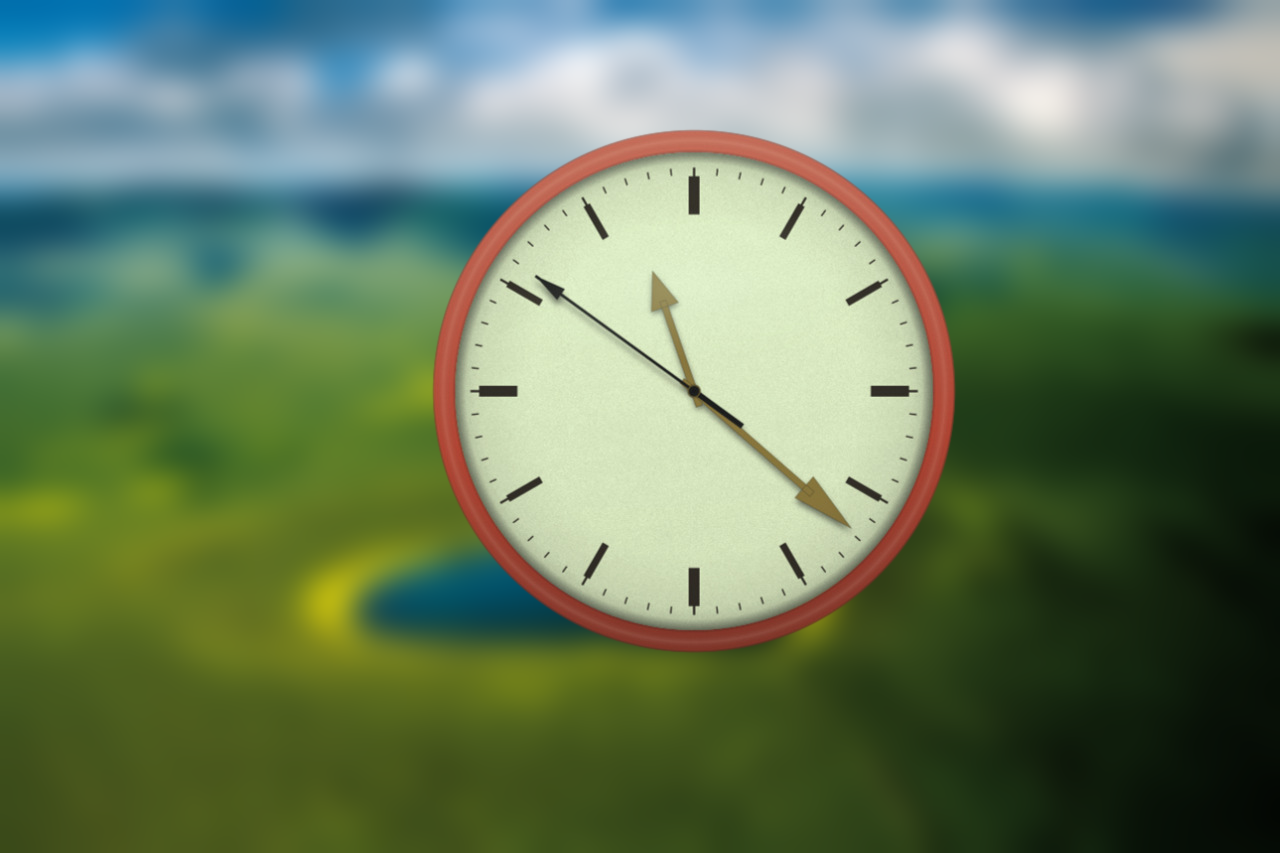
11.21.51
